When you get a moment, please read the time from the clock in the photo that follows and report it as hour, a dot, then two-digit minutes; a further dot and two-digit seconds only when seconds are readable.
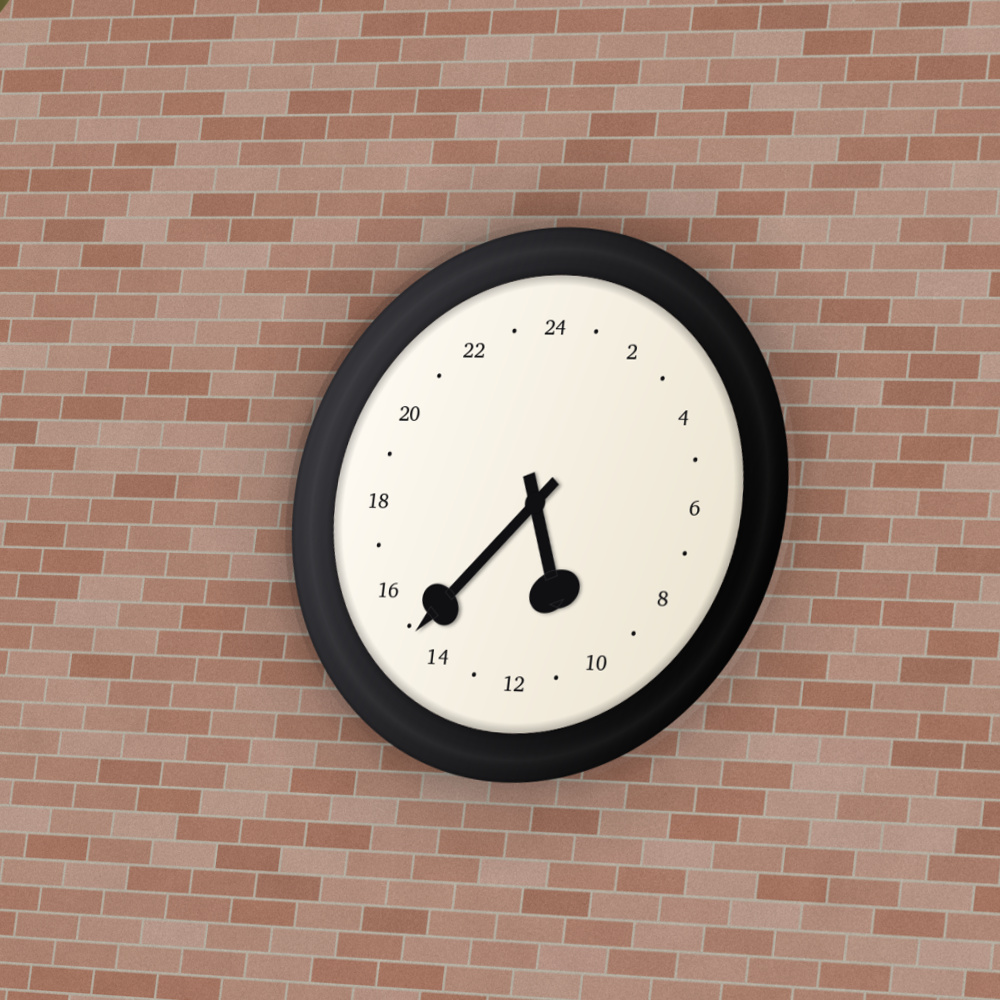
10.37
